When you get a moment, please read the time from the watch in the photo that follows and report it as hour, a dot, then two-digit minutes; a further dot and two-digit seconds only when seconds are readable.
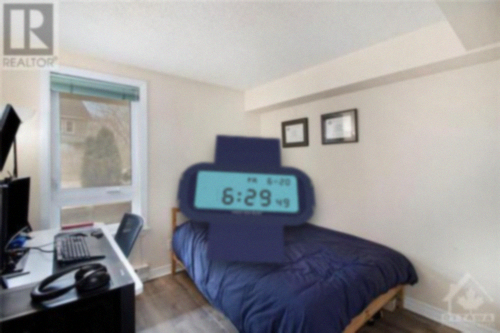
6.29
